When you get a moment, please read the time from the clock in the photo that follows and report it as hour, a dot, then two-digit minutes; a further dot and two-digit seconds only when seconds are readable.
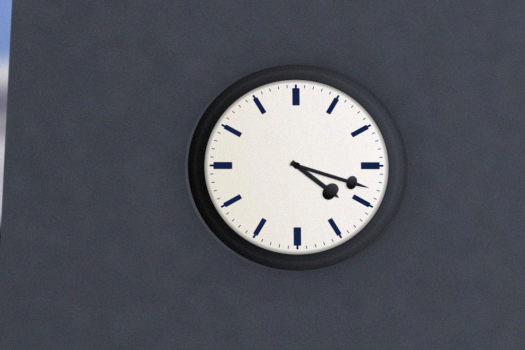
4.18
